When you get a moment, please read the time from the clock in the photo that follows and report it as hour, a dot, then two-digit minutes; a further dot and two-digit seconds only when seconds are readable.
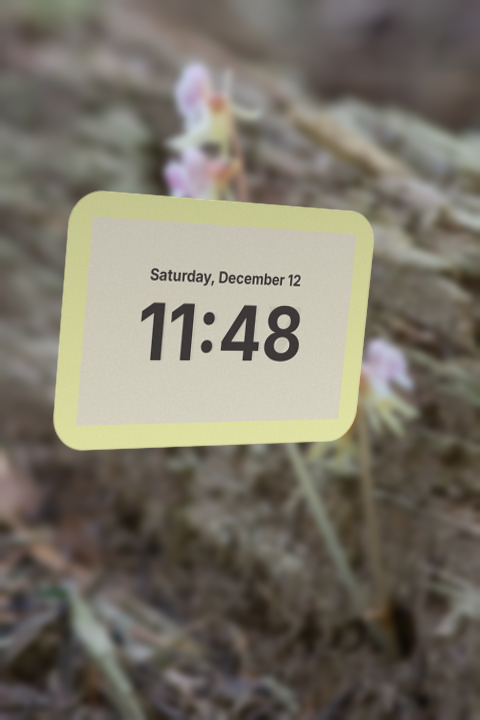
11.48
